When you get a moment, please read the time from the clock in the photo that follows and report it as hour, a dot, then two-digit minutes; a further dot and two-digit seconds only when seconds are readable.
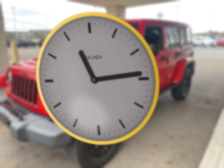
11.14
